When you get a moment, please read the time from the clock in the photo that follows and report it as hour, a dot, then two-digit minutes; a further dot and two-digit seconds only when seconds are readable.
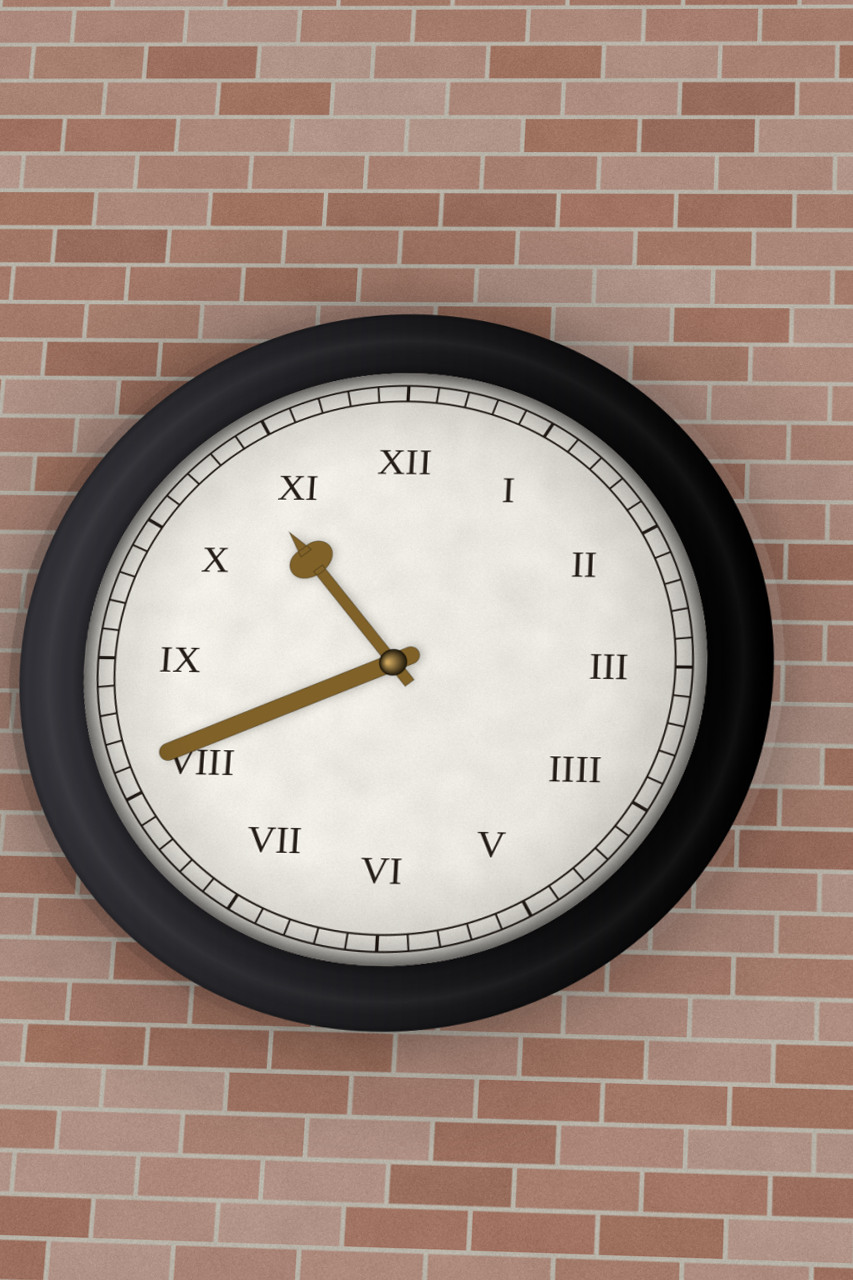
10.41
